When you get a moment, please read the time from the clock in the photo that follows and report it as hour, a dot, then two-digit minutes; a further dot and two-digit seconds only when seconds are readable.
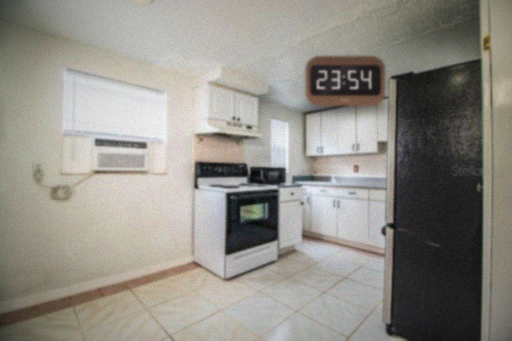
23.54
